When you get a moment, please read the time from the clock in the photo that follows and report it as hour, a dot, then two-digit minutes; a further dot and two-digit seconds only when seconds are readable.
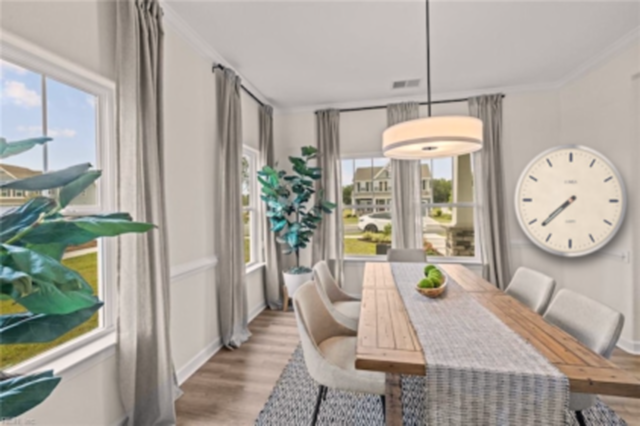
7.38
